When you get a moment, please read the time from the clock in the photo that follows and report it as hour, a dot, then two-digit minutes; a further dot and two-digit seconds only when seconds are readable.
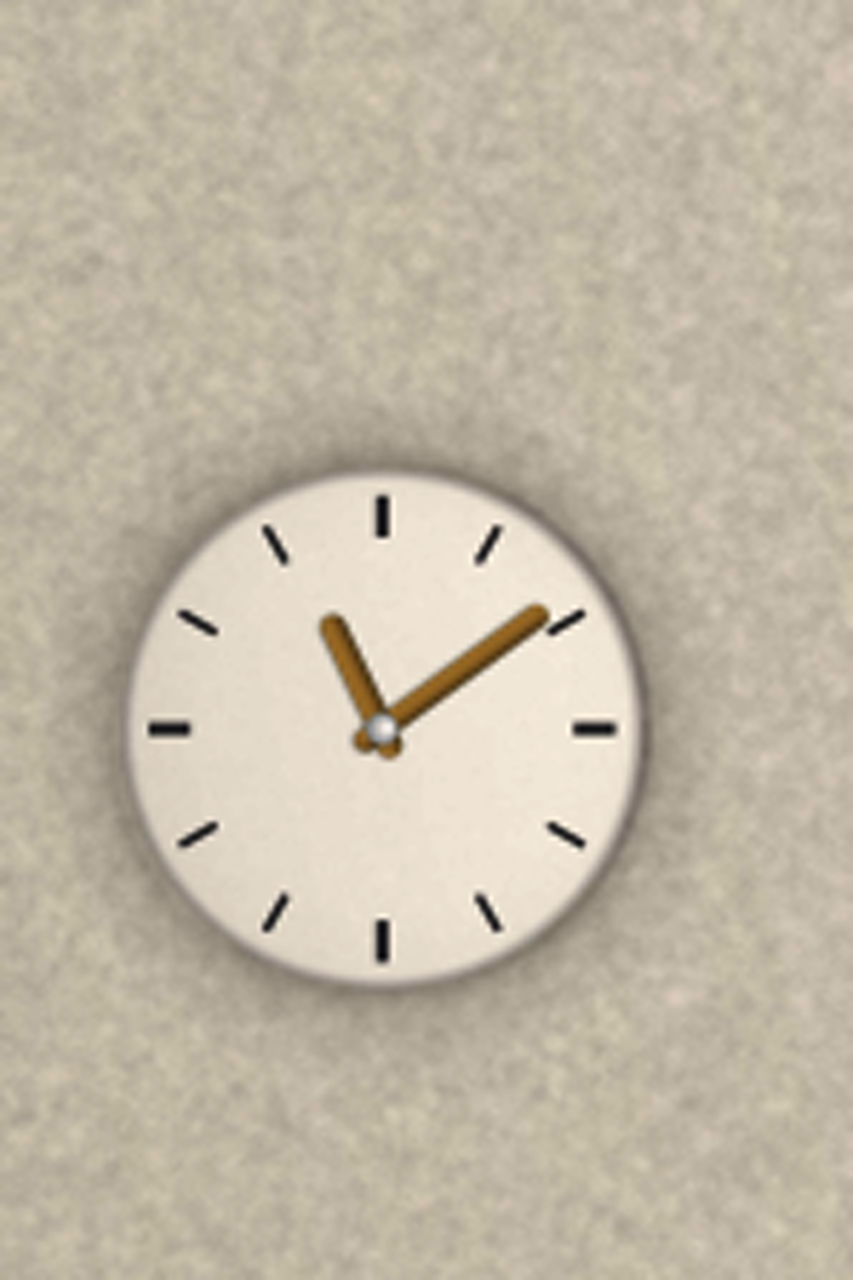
11.09
